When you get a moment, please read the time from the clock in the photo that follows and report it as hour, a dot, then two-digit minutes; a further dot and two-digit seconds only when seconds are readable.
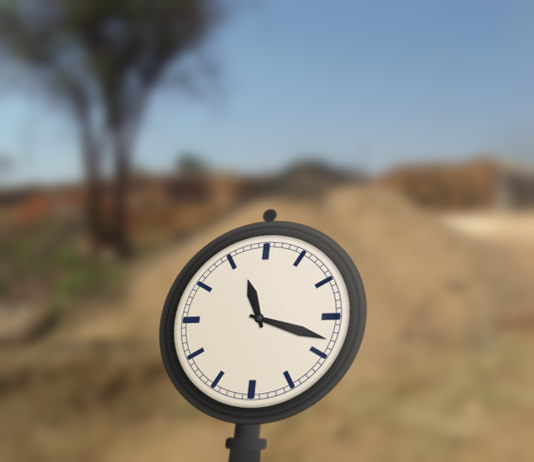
11.18
